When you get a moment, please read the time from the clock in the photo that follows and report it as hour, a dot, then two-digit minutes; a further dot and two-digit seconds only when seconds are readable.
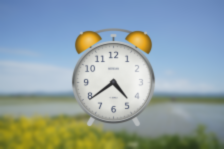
4.39
